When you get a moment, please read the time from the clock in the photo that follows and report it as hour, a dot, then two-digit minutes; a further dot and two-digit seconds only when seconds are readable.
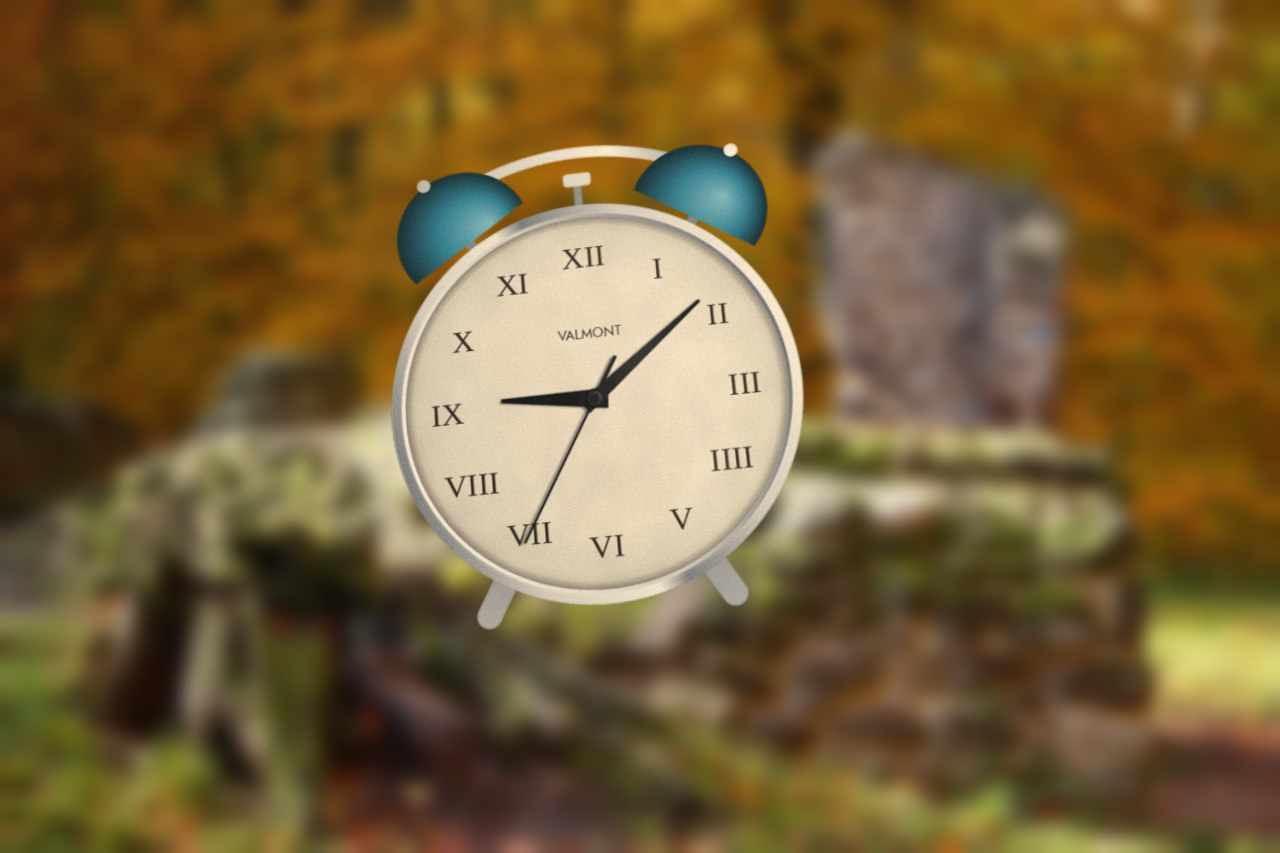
9.08.35
